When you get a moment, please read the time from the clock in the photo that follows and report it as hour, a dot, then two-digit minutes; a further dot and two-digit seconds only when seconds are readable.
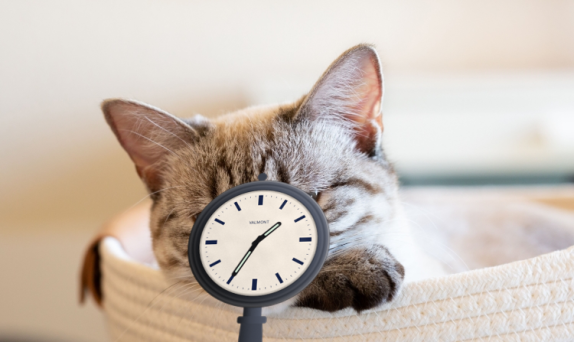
1.35
